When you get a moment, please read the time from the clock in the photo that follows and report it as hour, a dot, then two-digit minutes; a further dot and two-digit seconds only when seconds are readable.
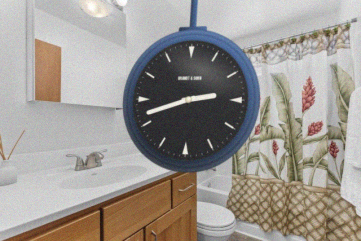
2.42
